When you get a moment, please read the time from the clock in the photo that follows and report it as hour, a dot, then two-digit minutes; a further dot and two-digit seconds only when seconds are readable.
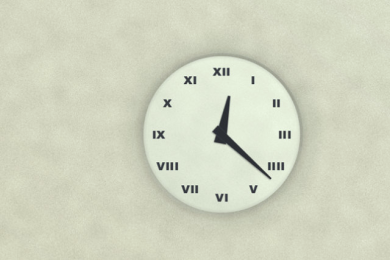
12.22
